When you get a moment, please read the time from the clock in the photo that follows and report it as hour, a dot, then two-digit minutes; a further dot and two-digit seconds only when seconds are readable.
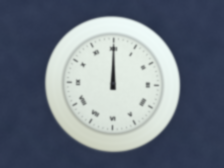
12.00
